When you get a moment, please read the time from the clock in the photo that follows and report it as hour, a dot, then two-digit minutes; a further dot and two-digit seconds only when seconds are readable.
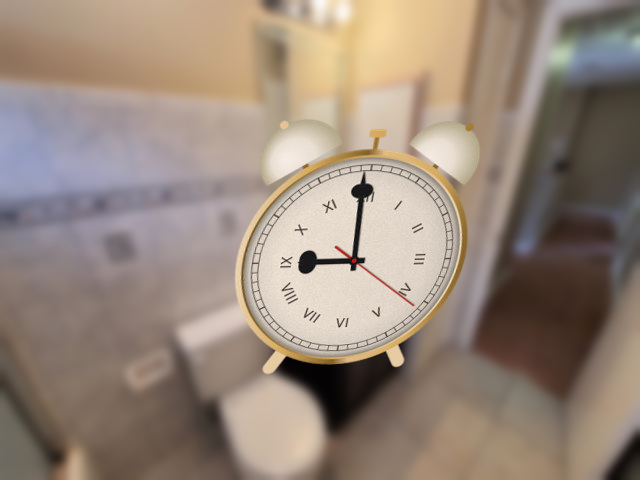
8.59.21
